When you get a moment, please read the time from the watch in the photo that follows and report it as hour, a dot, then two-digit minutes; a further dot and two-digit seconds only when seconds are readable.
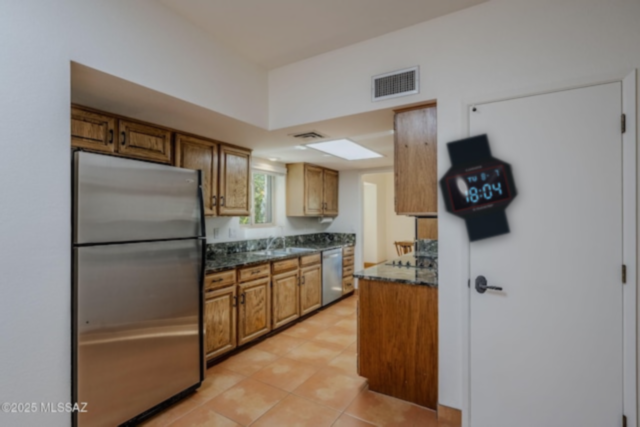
18.04
